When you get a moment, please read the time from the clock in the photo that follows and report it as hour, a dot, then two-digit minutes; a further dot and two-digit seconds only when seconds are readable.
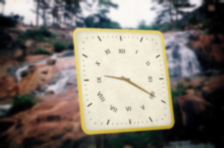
9.20
